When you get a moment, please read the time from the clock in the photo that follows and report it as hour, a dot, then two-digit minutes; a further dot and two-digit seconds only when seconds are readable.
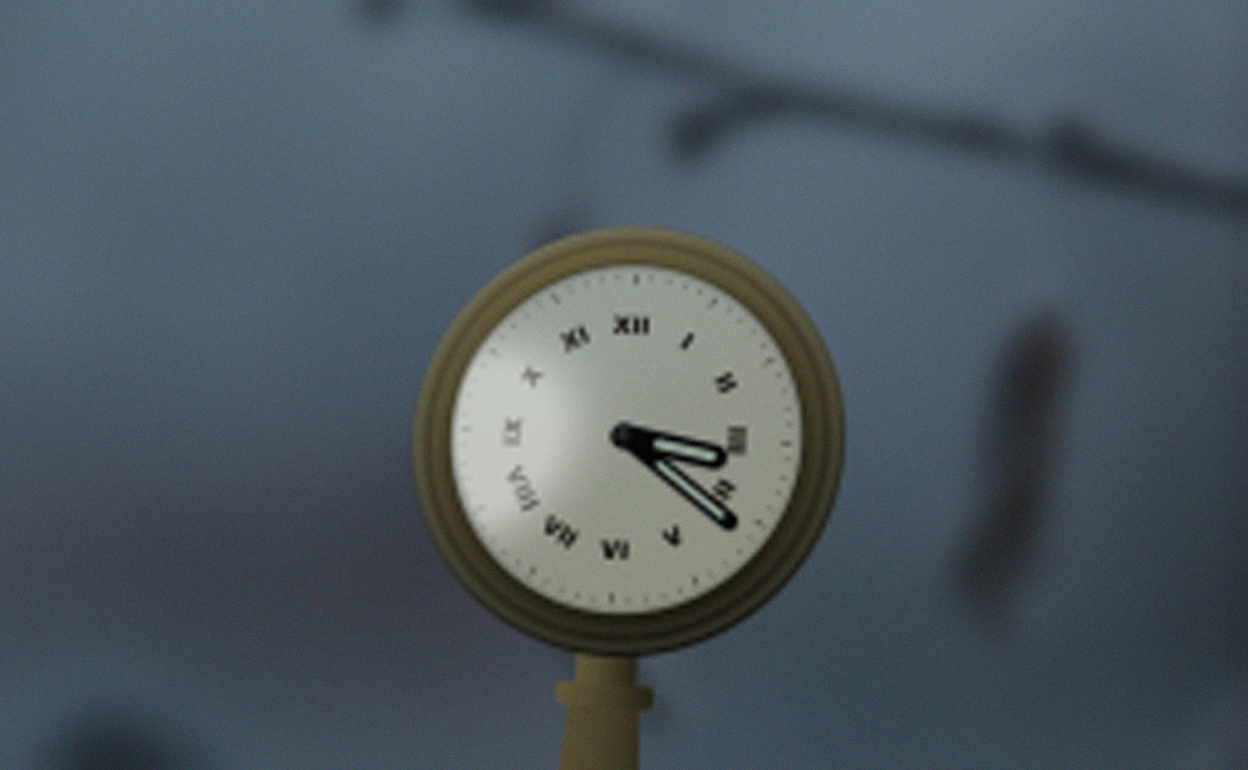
3.21
